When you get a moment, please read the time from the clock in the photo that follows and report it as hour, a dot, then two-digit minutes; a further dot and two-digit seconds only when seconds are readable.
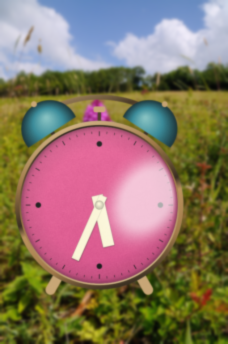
5.34
